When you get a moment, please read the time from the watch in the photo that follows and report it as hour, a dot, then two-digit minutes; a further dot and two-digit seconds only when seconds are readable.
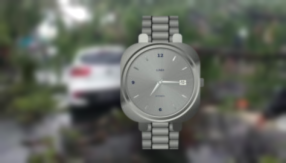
7.15
